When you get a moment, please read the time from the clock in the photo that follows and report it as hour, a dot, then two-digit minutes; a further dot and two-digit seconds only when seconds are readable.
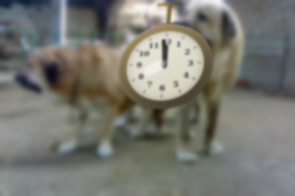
11.59
